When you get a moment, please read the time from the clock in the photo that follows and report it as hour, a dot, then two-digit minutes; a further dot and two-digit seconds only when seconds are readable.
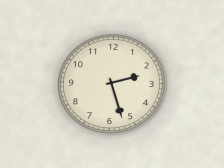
2.27
